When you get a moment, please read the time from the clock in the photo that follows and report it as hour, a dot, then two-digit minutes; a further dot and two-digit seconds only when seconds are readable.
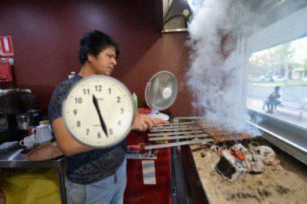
11.27
